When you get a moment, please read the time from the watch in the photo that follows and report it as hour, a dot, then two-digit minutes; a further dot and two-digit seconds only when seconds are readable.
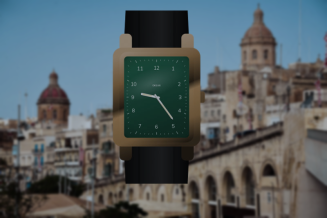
9.24
